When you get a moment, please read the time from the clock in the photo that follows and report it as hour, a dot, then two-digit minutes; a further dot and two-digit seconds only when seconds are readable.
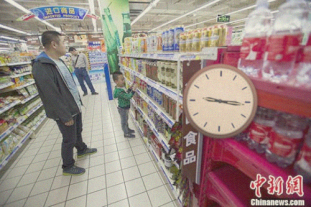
9.16
